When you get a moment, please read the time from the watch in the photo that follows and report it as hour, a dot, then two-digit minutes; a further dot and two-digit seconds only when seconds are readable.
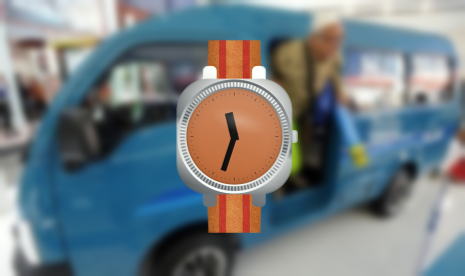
11.33
